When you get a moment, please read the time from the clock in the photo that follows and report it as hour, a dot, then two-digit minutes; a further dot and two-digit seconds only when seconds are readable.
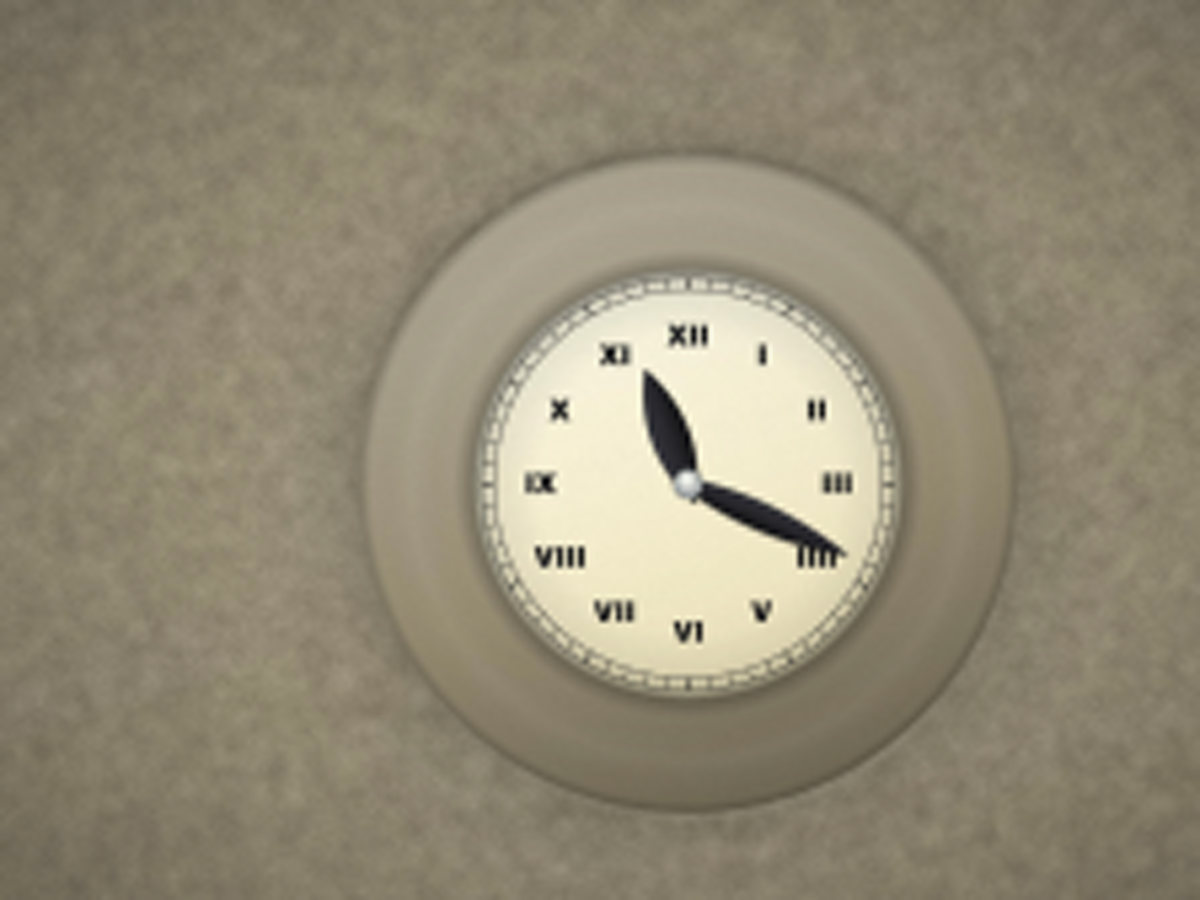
11.19
